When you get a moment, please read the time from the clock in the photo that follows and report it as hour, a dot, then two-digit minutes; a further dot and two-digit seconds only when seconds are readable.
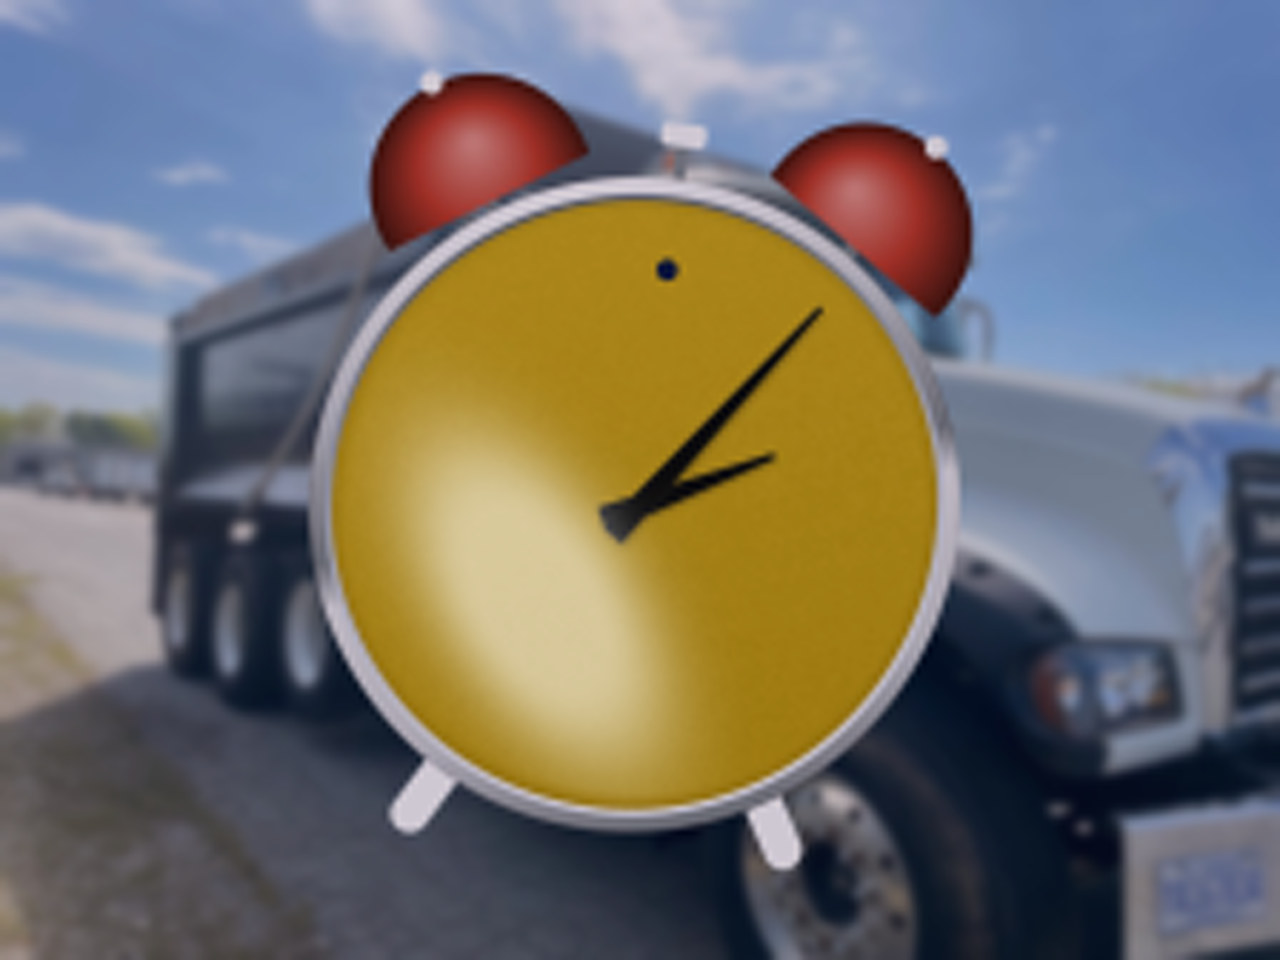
2.06
